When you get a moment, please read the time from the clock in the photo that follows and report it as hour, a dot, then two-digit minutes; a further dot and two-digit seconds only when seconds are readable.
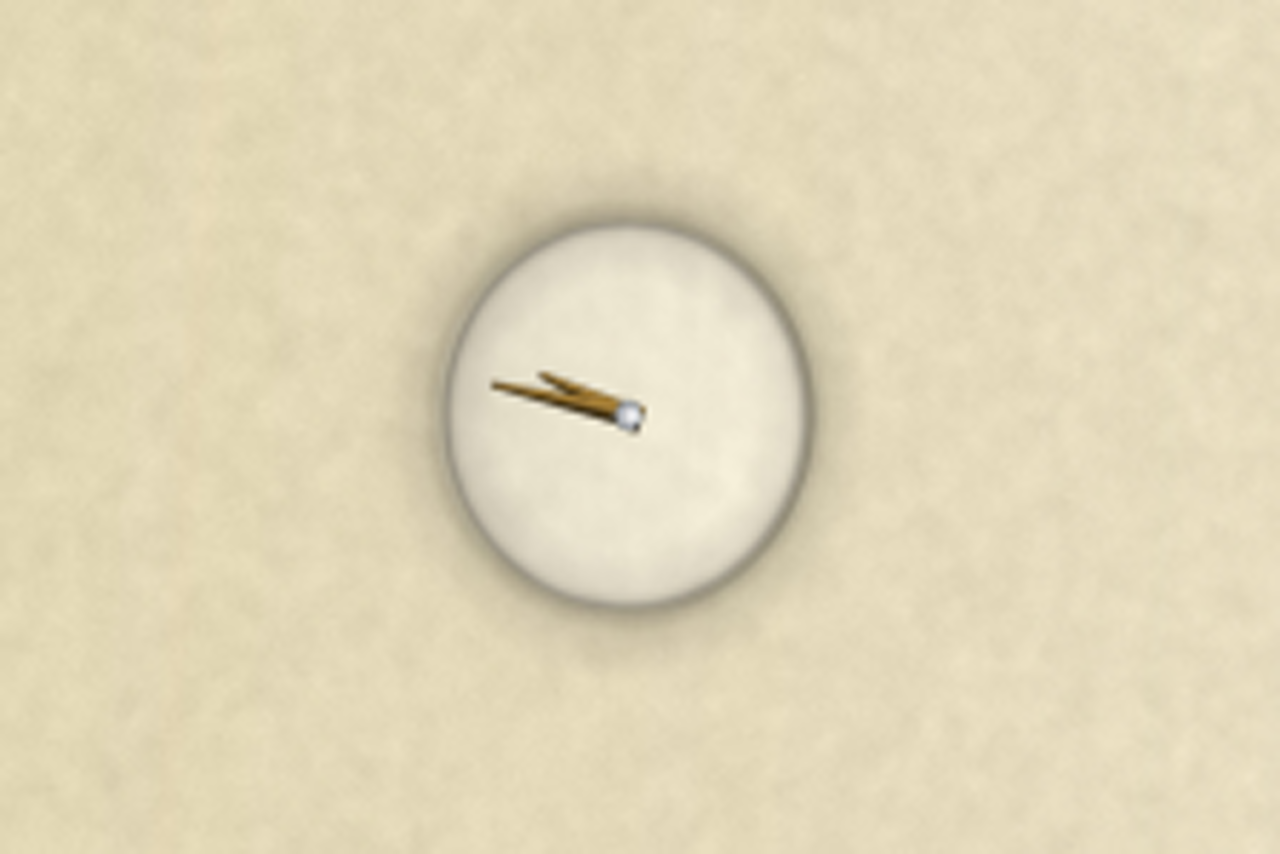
9.47
